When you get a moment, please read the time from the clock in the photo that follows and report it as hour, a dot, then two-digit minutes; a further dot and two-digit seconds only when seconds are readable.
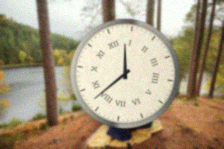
12.42
